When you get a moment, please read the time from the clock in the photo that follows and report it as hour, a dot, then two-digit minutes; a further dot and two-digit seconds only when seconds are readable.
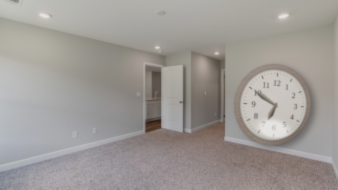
6.50
